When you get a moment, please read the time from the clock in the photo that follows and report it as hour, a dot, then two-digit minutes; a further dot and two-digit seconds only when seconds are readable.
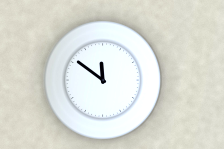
11.51
